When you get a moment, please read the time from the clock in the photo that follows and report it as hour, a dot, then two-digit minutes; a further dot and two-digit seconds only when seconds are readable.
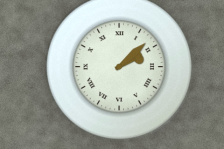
2.08
